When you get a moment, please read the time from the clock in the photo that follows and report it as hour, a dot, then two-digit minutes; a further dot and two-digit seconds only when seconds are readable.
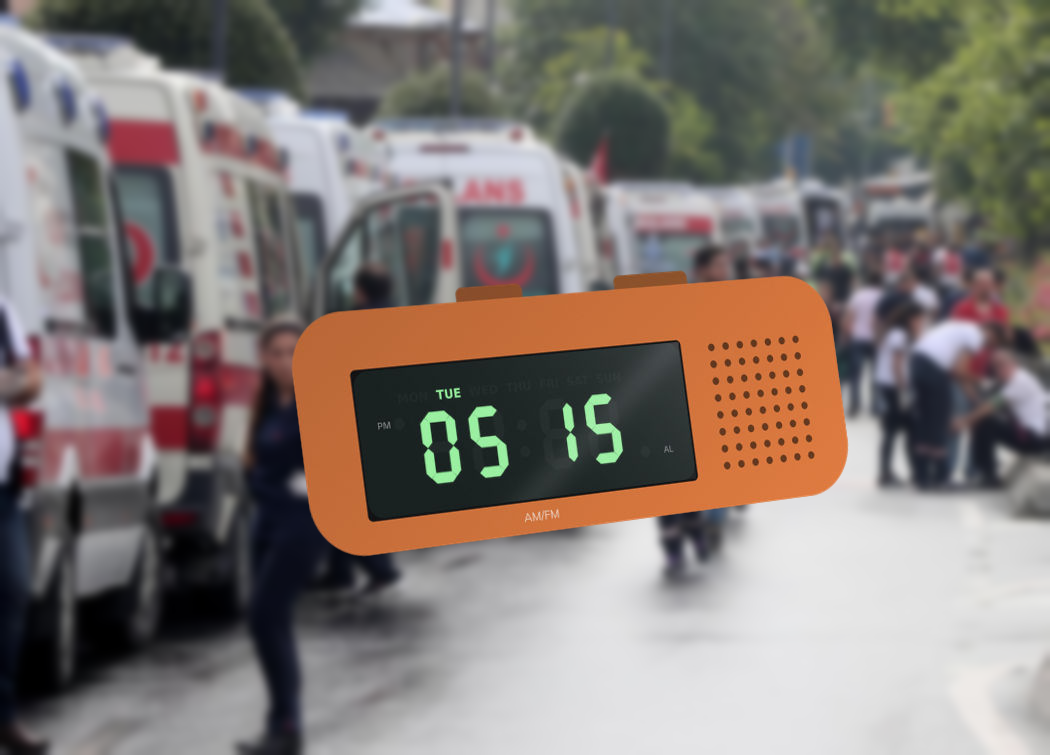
5.15
